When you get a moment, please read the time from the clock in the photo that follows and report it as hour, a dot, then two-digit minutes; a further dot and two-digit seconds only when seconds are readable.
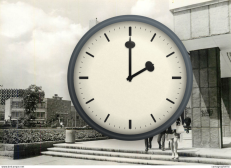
2.00
